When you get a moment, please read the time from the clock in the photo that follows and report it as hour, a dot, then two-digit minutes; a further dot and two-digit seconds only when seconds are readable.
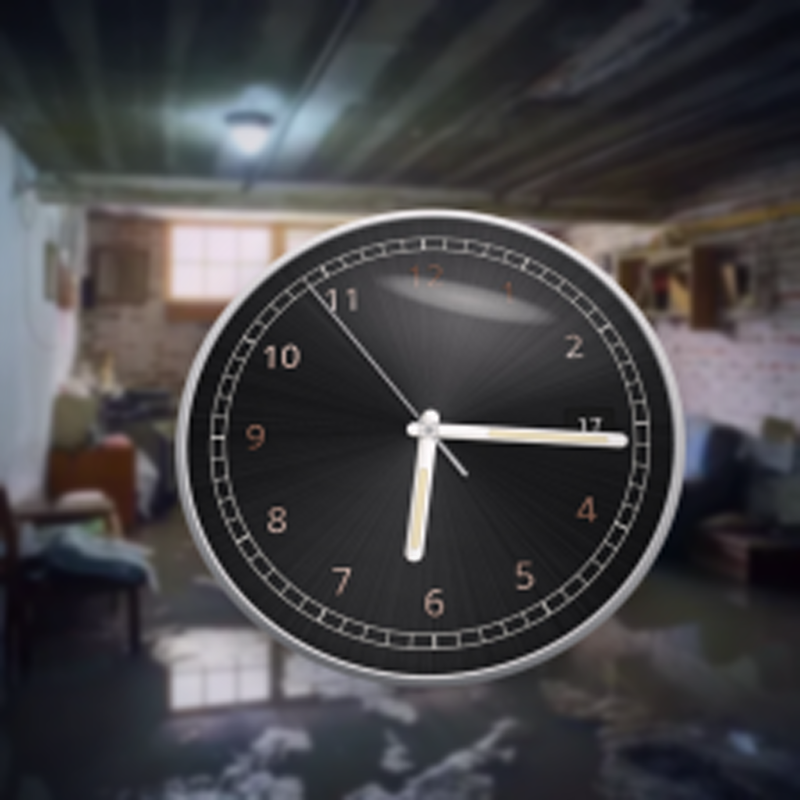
6.15.54
